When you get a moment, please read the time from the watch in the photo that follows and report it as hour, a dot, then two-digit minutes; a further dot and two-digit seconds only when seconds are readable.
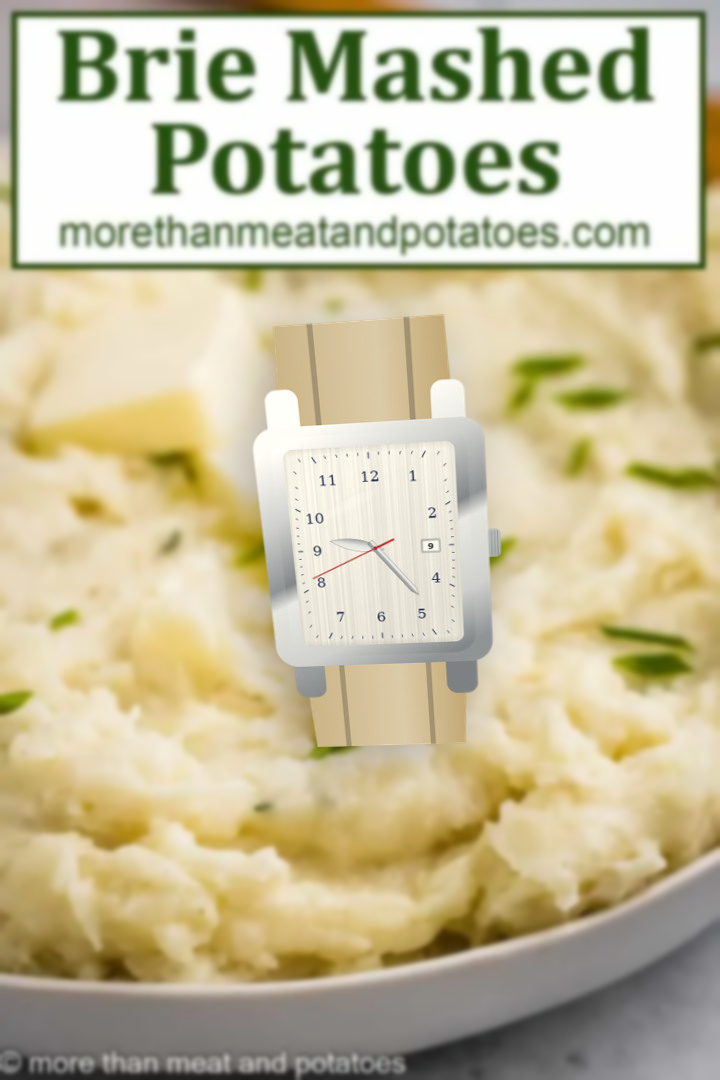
9.23.41
